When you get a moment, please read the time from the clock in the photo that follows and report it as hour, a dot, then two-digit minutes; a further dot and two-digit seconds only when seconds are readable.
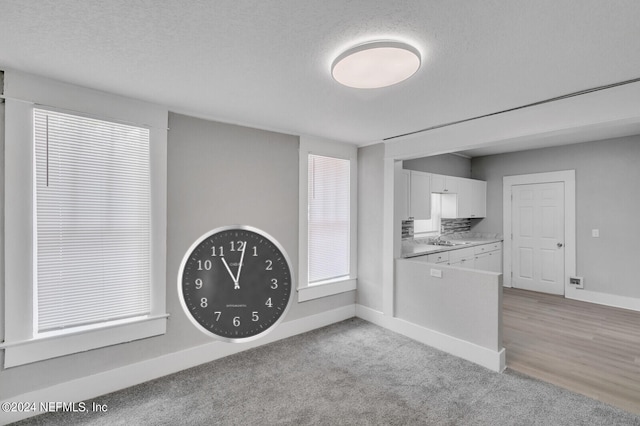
11.02
